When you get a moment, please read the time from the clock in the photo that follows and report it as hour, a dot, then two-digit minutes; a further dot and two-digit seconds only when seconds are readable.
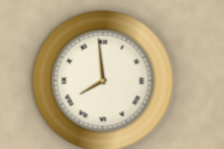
7.59
